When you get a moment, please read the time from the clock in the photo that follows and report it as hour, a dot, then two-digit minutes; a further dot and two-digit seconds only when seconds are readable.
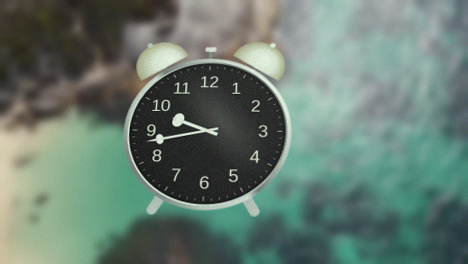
9.43
